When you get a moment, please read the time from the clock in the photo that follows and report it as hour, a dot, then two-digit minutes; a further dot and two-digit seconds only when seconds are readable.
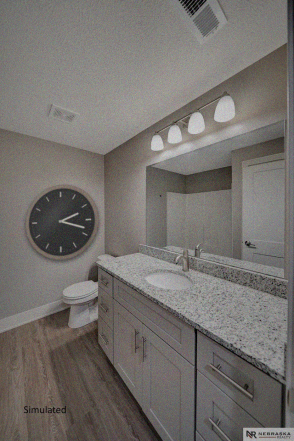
2.18
